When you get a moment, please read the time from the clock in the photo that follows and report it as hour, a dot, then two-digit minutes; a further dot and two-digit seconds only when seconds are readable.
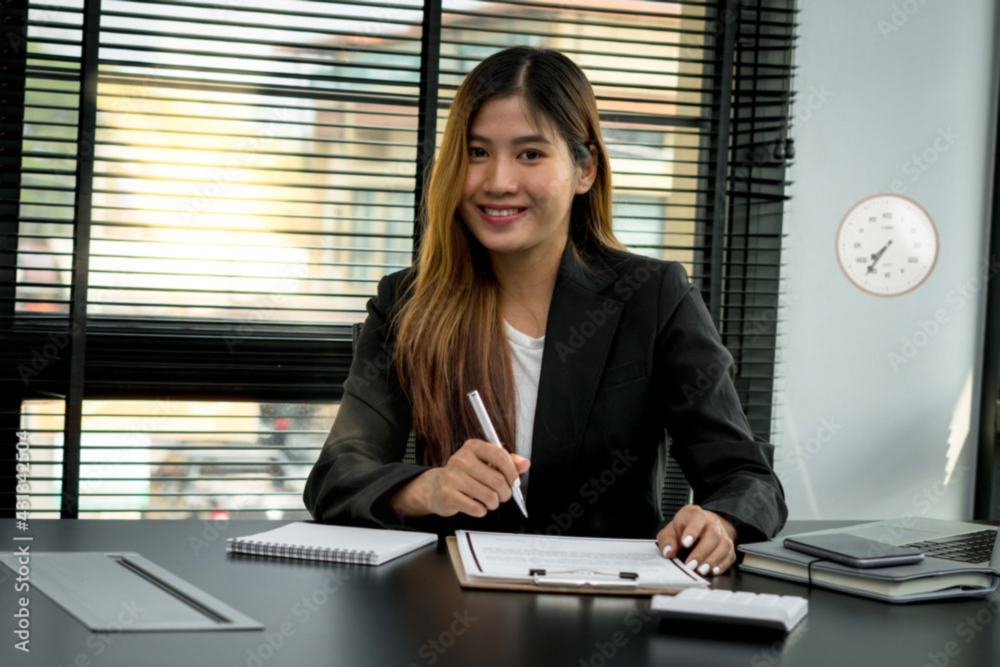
7.36
